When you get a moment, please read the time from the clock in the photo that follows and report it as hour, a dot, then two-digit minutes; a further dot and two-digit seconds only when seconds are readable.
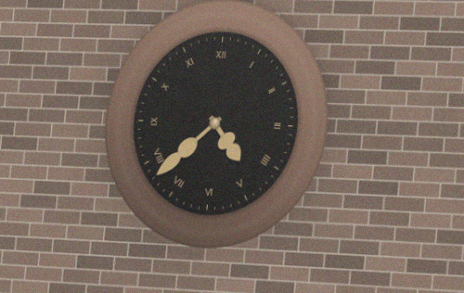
4.38
